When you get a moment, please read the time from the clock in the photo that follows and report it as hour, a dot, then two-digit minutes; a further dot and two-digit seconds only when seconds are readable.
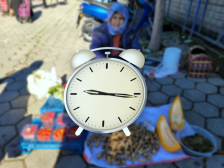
9.16
